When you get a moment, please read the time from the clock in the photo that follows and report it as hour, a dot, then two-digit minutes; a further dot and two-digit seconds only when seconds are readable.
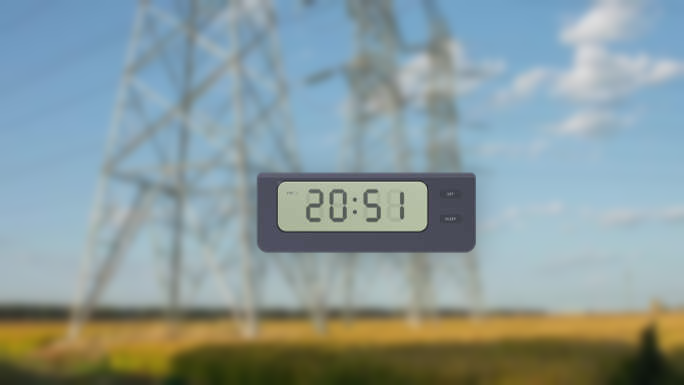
20.51
